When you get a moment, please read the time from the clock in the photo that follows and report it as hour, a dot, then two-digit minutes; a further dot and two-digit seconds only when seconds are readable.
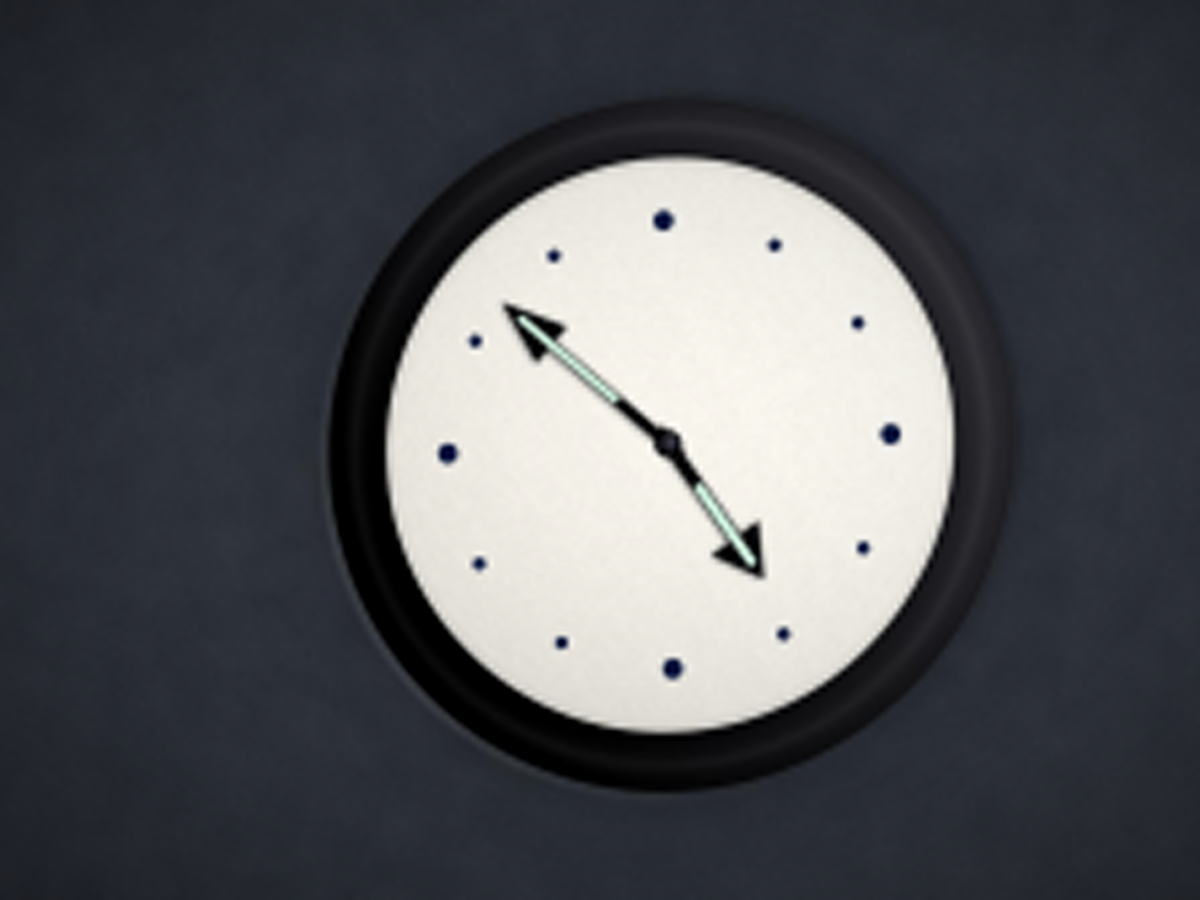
4.52
